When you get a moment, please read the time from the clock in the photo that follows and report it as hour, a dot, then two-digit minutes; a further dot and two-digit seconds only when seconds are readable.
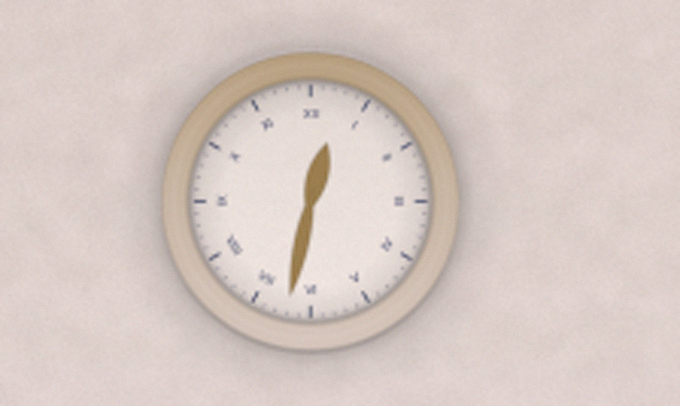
12.32
